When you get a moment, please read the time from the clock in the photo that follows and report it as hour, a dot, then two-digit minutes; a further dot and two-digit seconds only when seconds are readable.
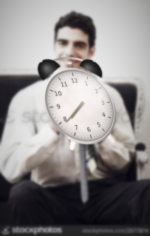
7.39
